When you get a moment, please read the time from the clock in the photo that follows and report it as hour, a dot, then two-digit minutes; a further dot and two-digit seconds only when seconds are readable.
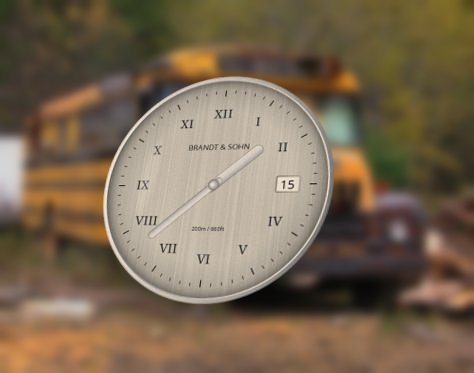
1.38
